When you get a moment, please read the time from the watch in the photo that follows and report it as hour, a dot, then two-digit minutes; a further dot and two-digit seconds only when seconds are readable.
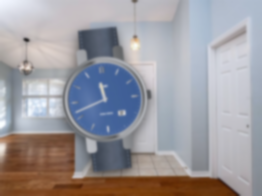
11.42
